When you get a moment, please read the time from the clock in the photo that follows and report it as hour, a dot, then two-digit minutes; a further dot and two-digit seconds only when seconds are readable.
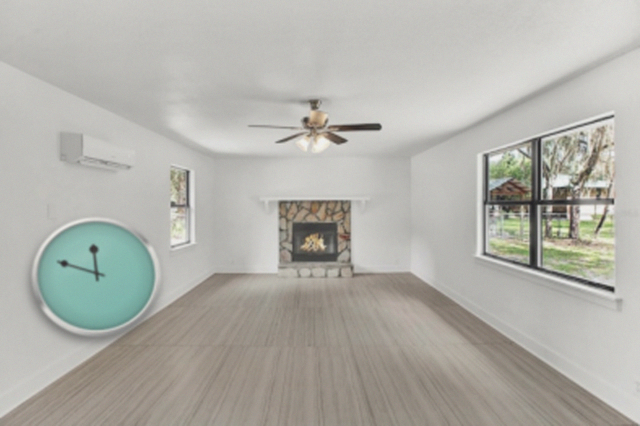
11.48
